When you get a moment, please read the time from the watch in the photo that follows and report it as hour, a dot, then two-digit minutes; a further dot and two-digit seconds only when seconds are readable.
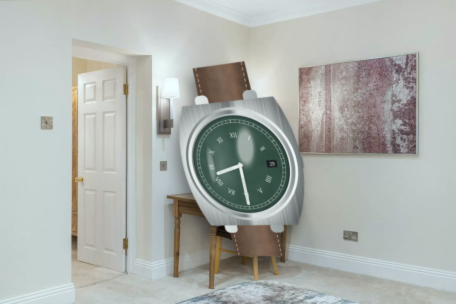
8.30
